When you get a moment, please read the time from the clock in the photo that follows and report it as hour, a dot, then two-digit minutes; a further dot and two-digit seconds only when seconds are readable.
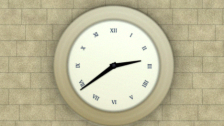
2.39
